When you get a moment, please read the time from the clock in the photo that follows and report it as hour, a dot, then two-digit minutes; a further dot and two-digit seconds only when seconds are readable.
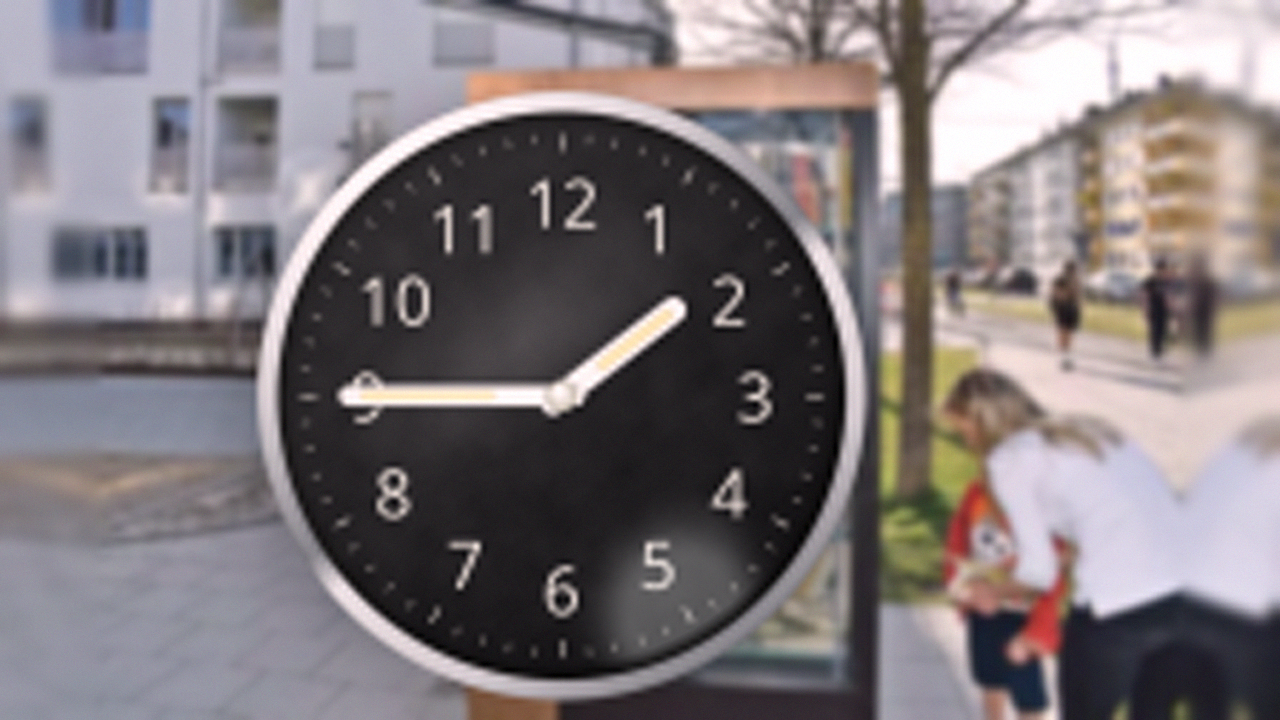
1.45
